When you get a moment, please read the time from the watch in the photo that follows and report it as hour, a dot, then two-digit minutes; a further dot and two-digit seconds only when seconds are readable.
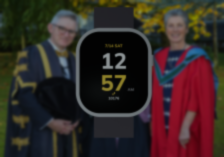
12.57
